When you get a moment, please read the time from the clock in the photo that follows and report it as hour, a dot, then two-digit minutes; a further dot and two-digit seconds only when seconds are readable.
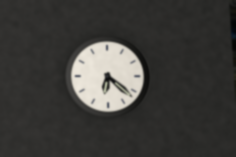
6.22
